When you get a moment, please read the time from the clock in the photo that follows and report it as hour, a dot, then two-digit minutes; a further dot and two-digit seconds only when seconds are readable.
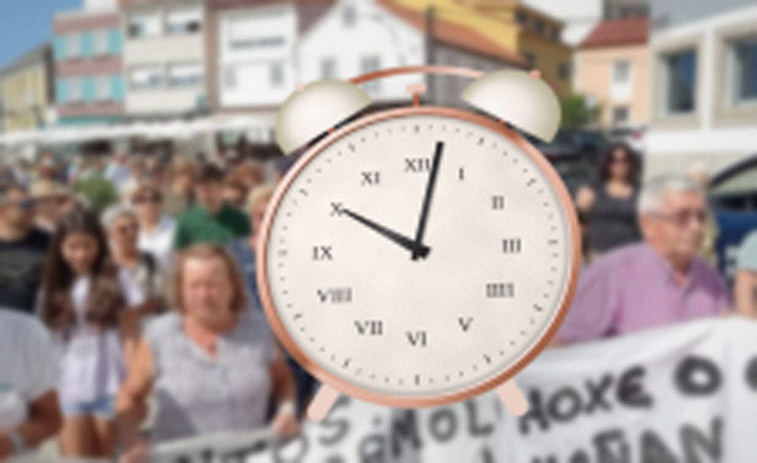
10.02
